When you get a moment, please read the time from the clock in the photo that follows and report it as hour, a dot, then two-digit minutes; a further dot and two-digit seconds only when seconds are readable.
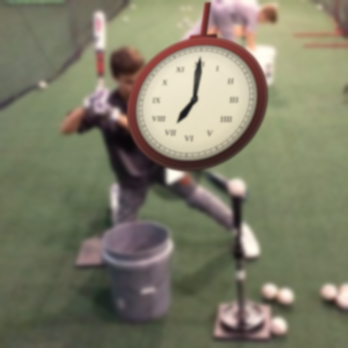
7.00
